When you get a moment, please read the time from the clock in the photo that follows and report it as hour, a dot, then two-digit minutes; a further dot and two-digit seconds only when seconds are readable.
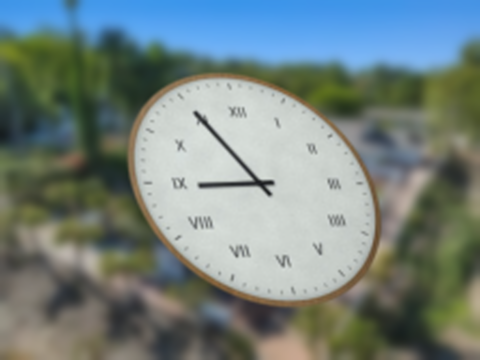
8.55
